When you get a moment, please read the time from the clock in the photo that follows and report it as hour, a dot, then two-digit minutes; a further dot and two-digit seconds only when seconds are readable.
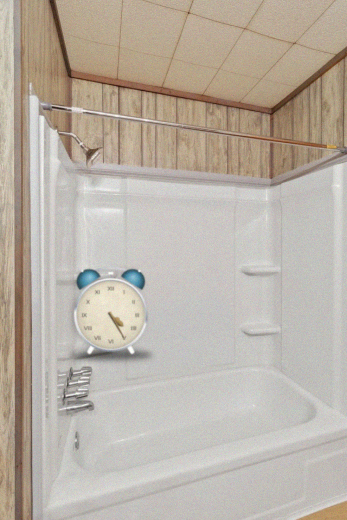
4.25
